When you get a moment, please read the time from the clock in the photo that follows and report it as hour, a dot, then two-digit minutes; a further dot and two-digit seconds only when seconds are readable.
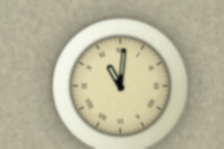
11.01
